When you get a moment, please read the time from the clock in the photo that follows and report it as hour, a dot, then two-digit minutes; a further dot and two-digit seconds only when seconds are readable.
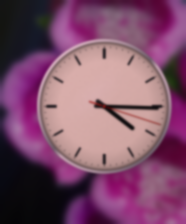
4.15.18
